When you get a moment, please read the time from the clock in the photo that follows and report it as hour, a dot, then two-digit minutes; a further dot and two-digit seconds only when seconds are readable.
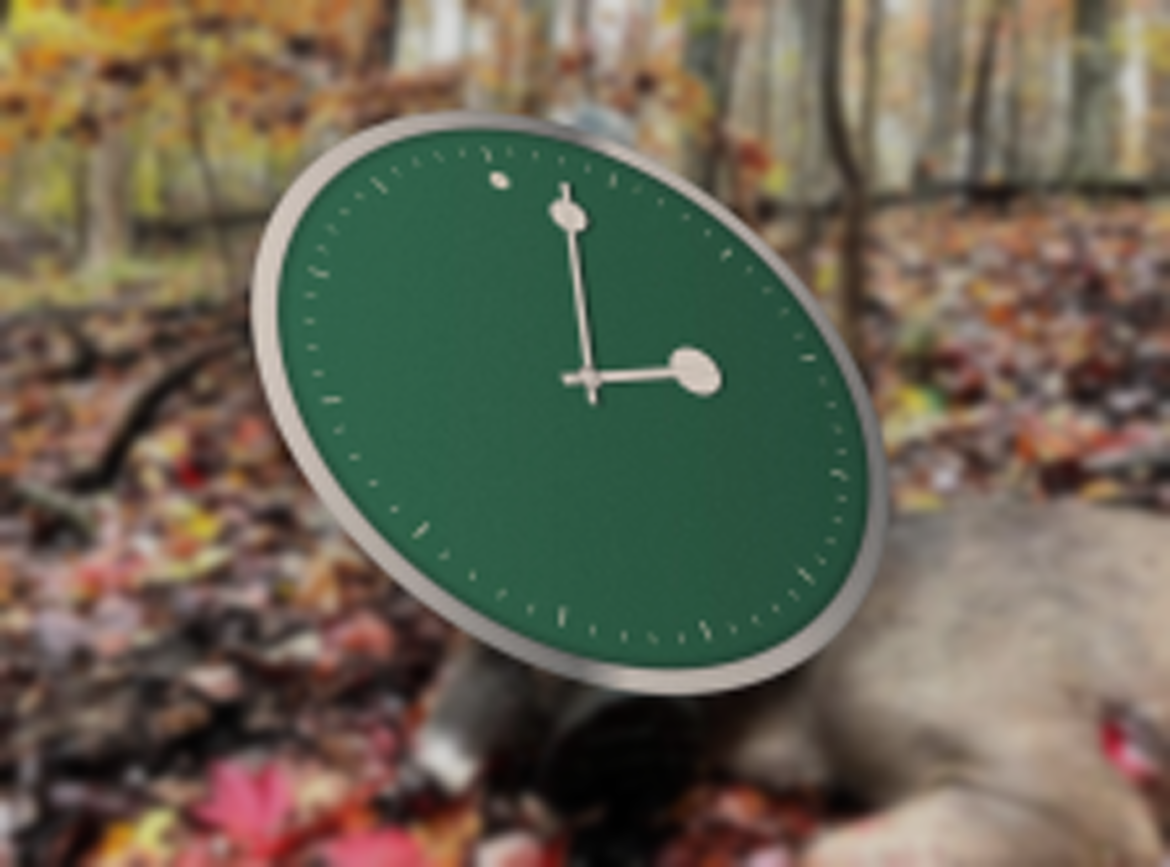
3.03
